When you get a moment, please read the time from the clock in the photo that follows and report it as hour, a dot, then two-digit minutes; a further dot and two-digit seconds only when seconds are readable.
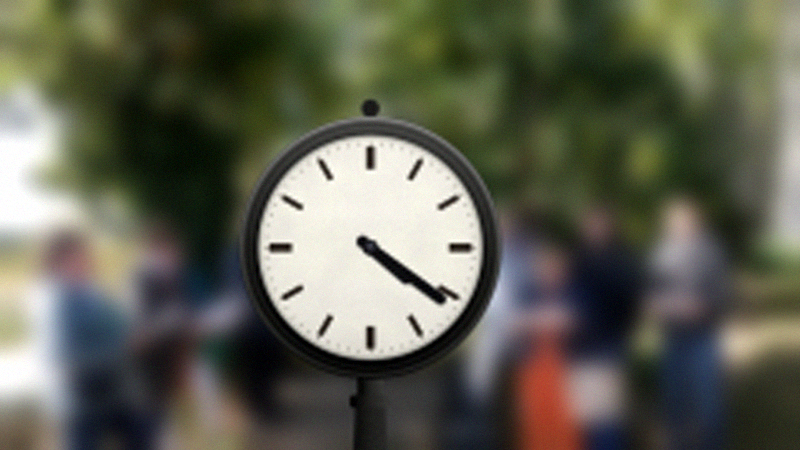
4.21
